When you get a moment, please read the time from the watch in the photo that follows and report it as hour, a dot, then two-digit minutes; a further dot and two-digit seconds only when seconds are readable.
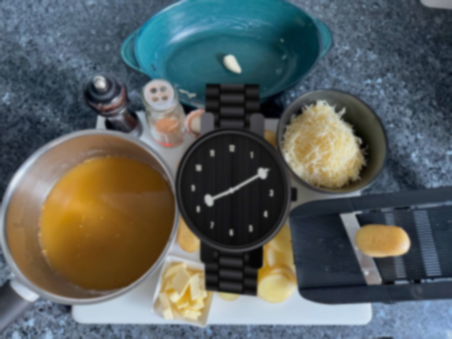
8.10
